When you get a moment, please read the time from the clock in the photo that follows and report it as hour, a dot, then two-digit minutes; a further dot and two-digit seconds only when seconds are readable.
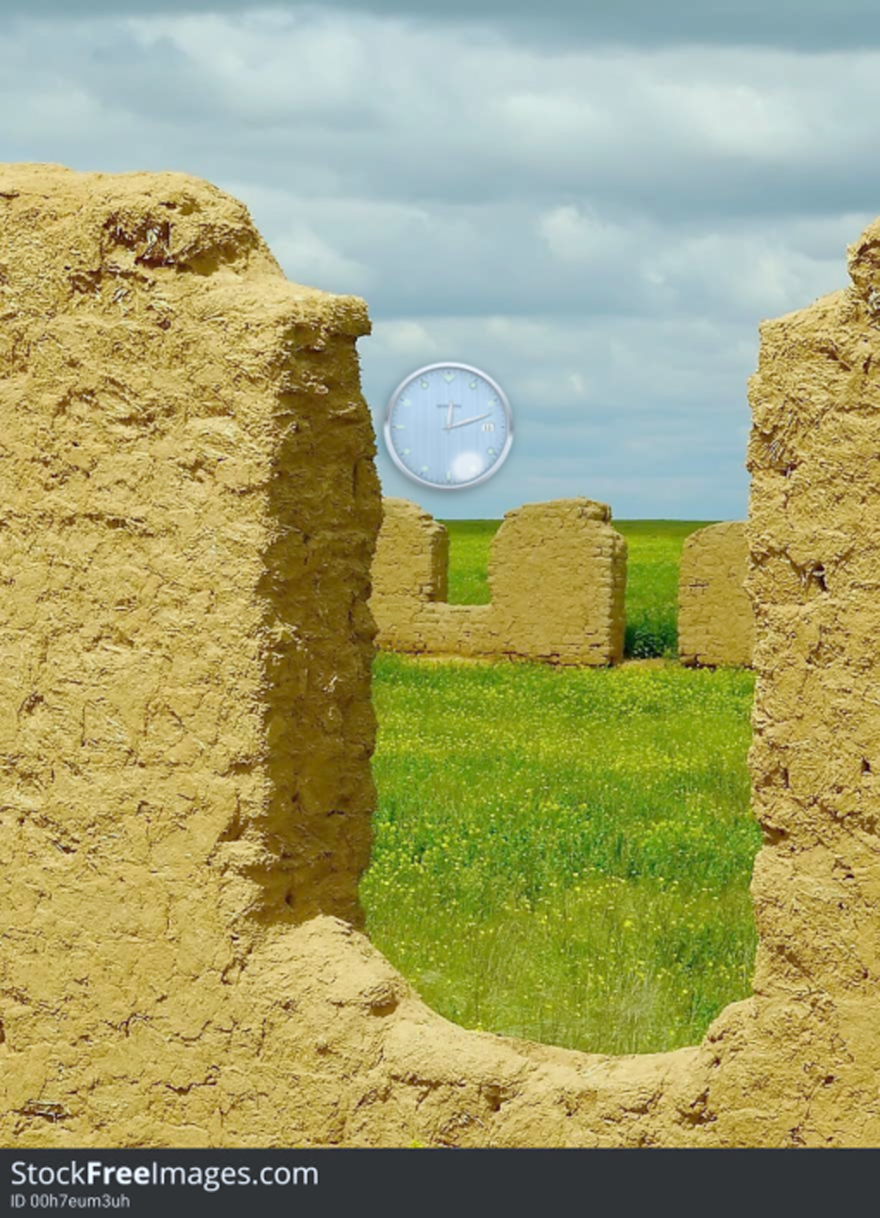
12.12
